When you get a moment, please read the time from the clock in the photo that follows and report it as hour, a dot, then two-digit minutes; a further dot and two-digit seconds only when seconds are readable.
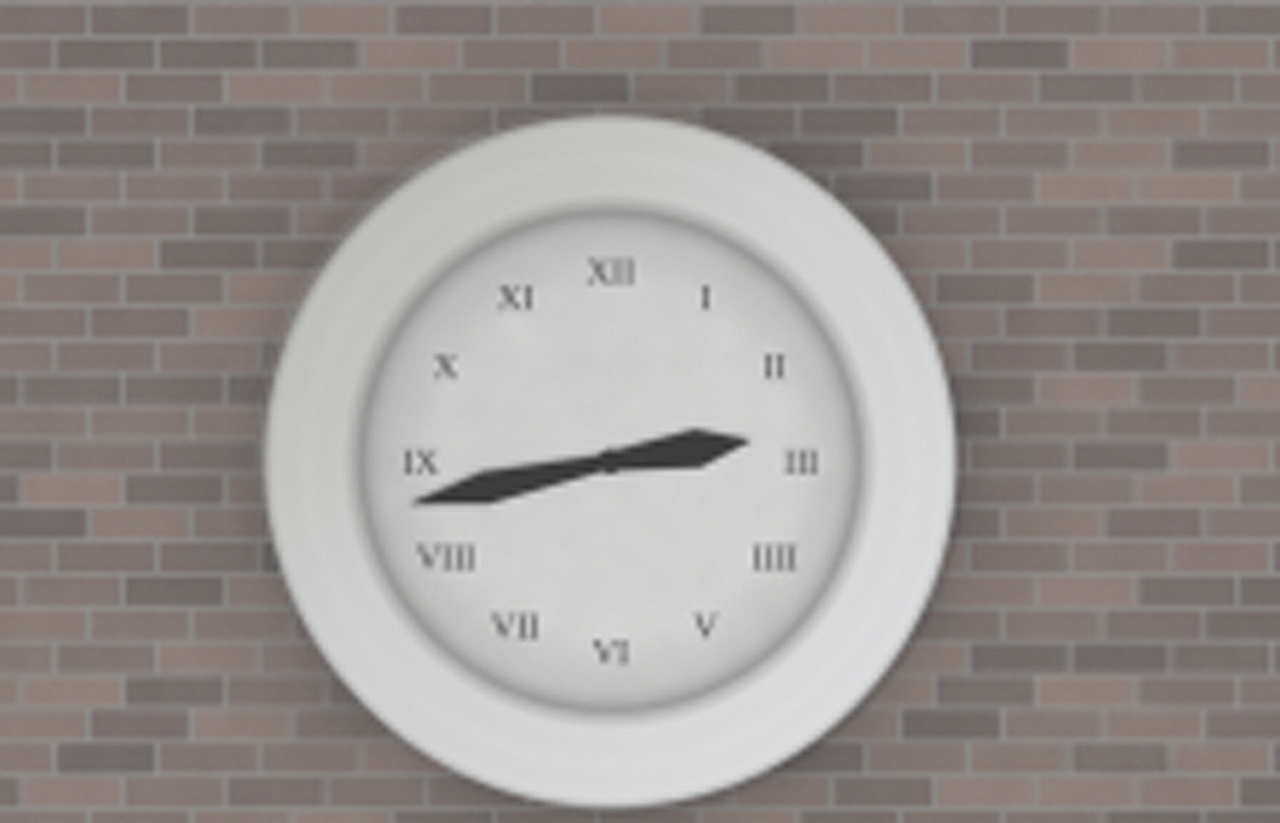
2.43
